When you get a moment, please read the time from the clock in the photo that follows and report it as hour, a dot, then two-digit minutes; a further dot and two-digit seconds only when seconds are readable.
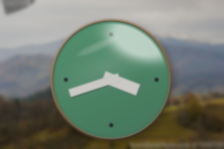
3.42
